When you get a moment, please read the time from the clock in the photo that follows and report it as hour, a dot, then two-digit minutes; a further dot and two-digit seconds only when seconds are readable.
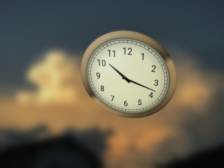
10.18
